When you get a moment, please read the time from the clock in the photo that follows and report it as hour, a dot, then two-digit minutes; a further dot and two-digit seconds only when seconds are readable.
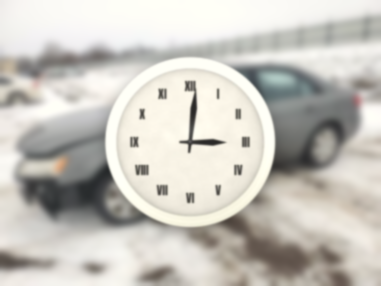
3.01
